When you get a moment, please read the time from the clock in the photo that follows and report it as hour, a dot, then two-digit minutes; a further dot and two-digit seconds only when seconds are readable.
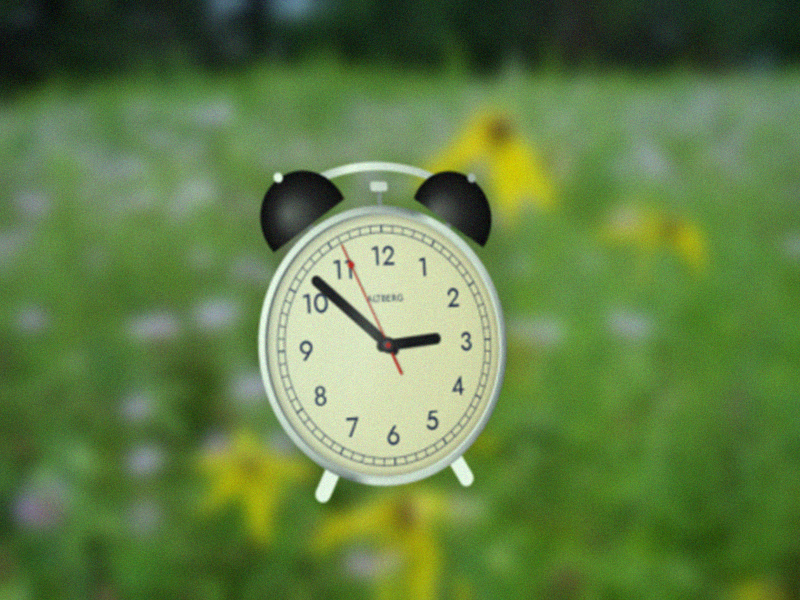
2.51.56
